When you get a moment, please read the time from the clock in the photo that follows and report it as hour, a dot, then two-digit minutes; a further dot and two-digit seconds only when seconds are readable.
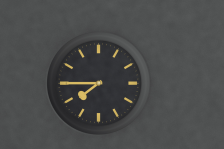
7.45
